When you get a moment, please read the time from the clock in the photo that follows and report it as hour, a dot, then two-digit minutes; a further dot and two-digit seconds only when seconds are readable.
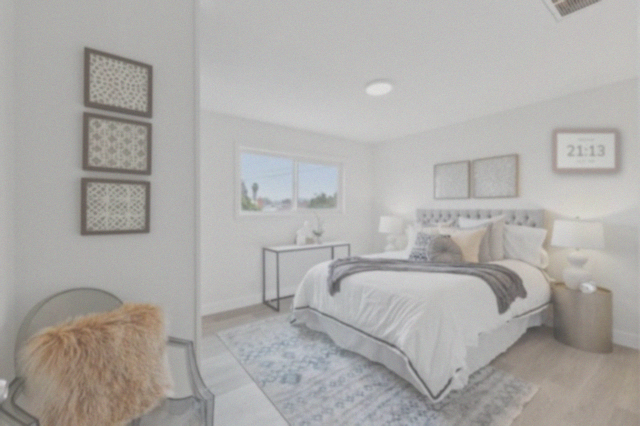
21.13
